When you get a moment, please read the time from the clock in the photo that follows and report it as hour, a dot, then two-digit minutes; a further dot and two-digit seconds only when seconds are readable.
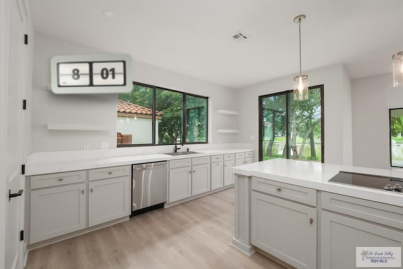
8.01
